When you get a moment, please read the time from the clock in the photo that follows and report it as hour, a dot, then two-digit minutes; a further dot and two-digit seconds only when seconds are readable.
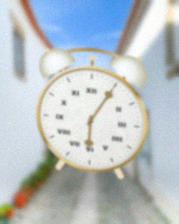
6.05
